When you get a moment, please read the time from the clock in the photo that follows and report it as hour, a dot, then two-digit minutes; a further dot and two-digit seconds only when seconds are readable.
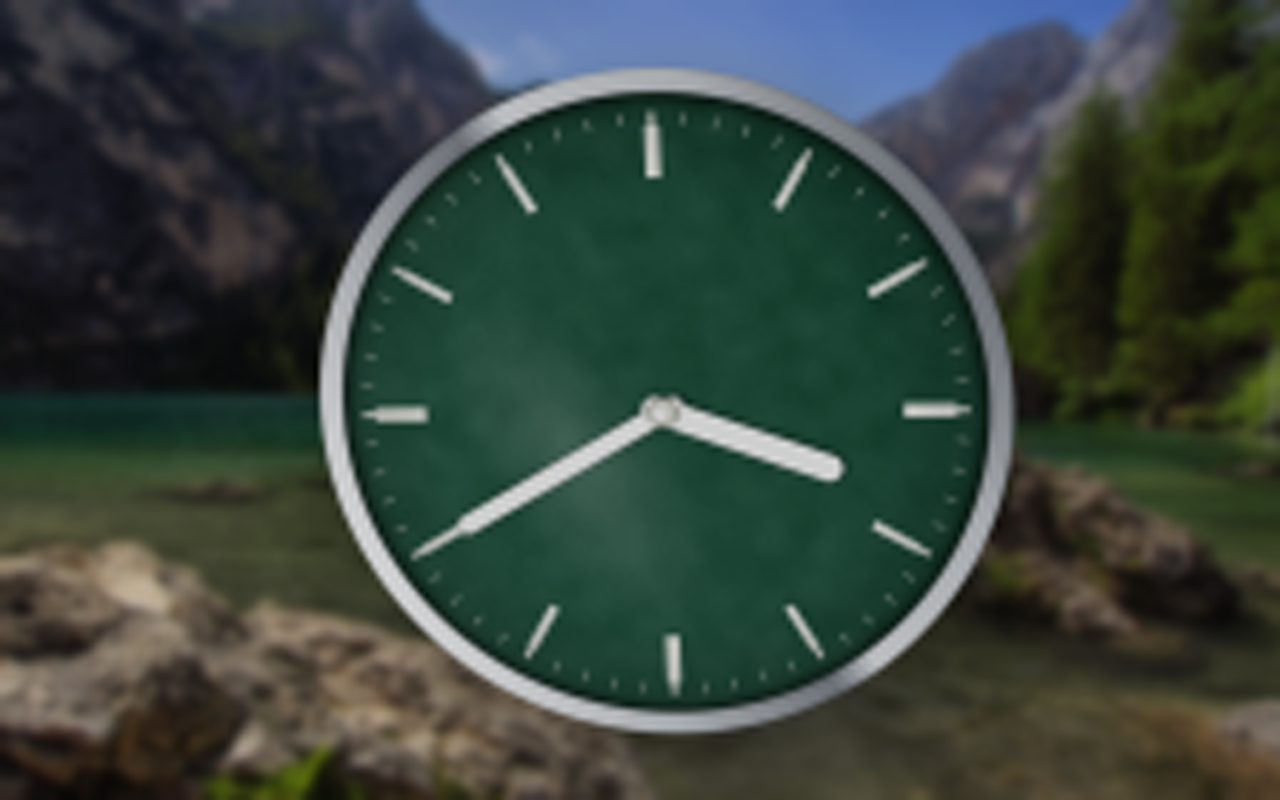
3.40
